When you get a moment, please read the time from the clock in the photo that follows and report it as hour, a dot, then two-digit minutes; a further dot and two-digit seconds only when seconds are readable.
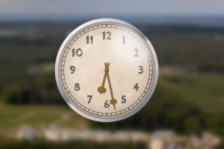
6.28
